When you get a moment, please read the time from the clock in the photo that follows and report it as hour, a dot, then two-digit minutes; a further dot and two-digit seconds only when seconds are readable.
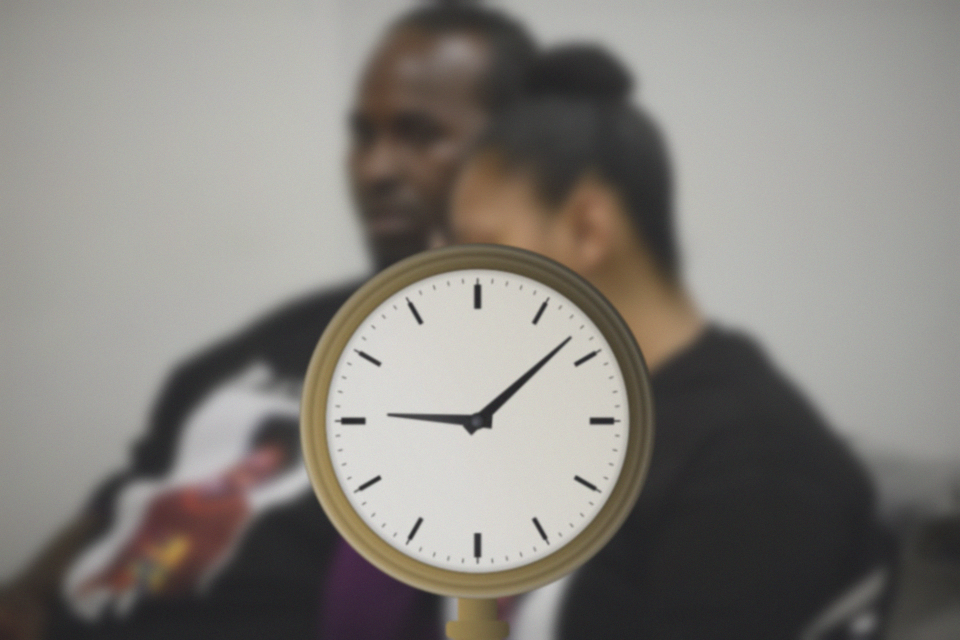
9.08
